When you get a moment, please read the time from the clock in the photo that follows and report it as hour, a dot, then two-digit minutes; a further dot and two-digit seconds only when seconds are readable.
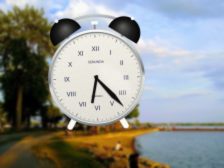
6.23
